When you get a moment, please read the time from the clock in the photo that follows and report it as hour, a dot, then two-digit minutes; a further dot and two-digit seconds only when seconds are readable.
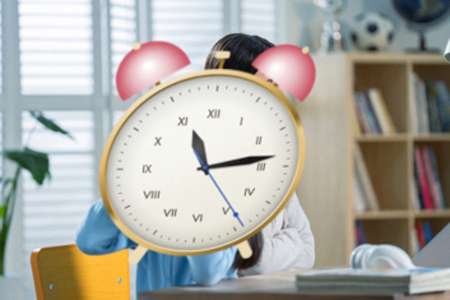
11.13.24
